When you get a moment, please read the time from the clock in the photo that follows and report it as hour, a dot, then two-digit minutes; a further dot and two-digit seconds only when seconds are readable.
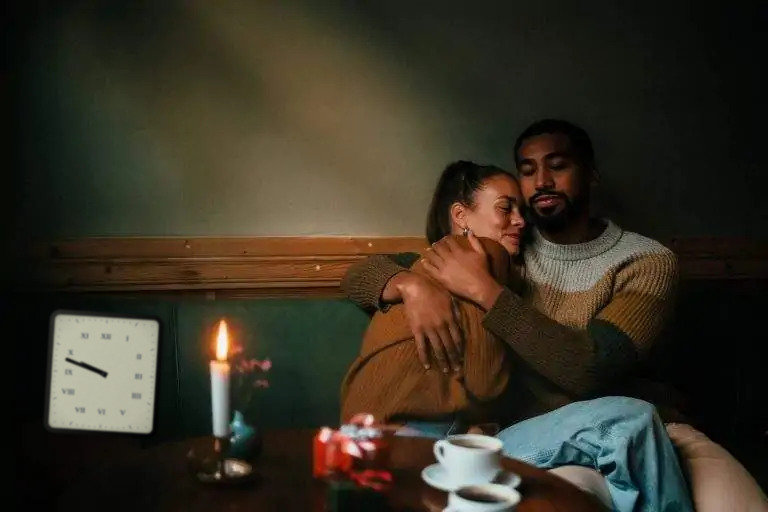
9.48
